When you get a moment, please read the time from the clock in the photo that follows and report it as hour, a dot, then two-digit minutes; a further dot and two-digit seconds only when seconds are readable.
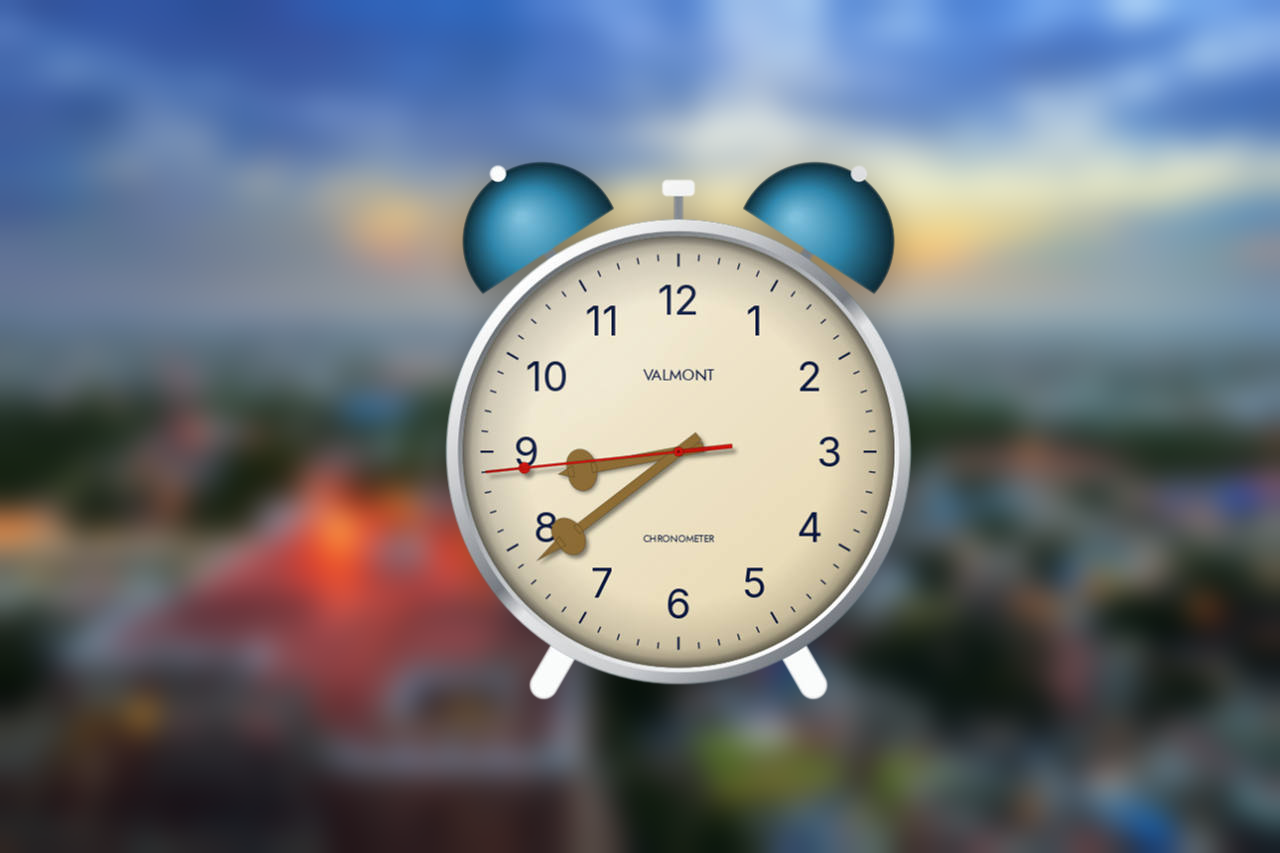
8.38.44
